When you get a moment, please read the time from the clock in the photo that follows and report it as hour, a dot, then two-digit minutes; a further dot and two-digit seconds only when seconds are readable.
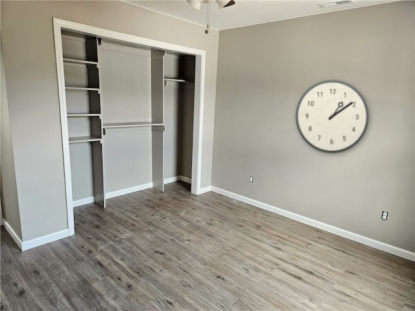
1.09
